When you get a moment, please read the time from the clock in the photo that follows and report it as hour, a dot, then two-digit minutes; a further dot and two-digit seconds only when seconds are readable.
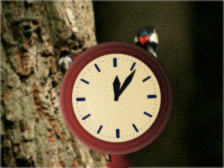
12.06
